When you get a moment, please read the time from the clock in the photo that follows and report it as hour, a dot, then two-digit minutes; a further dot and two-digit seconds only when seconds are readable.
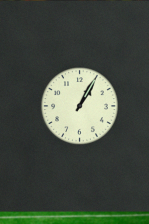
1.05
